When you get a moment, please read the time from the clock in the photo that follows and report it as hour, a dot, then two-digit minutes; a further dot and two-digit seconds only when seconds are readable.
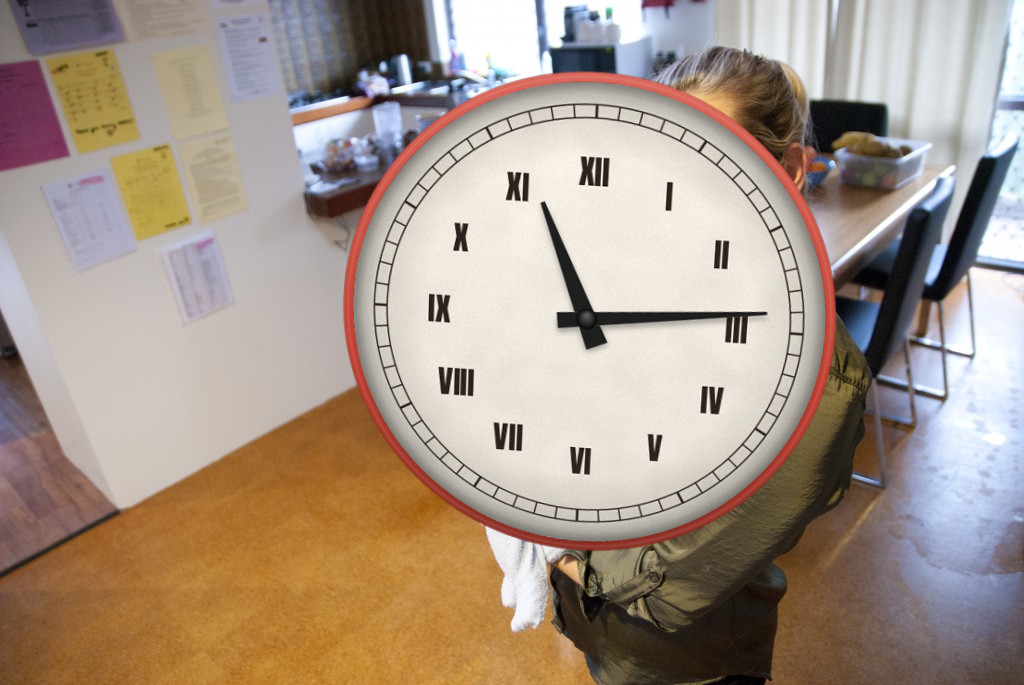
11.14
